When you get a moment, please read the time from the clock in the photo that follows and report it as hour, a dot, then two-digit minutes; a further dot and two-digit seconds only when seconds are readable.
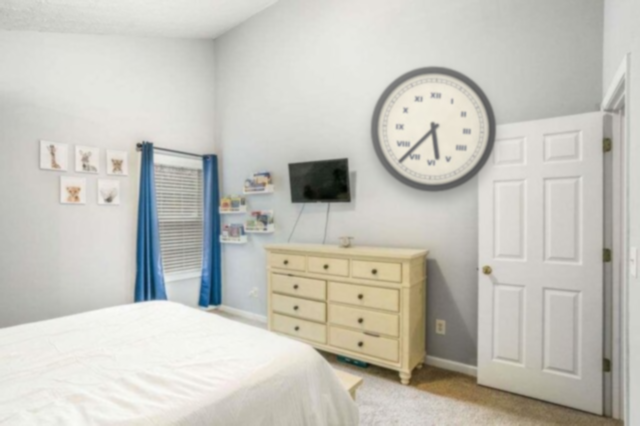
5.37
